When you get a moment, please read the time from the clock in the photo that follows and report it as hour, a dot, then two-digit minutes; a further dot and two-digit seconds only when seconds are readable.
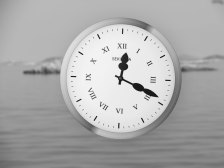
12.19
